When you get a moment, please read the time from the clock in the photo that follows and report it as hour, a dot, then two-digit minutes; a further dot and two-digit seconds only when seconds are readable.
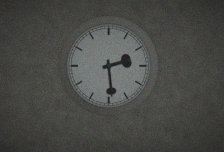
2.29
